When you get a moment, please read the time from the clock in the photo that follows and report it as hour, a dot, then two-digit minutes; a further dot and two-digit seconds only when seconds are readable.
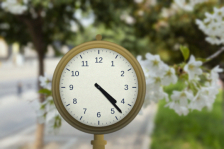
4.23
